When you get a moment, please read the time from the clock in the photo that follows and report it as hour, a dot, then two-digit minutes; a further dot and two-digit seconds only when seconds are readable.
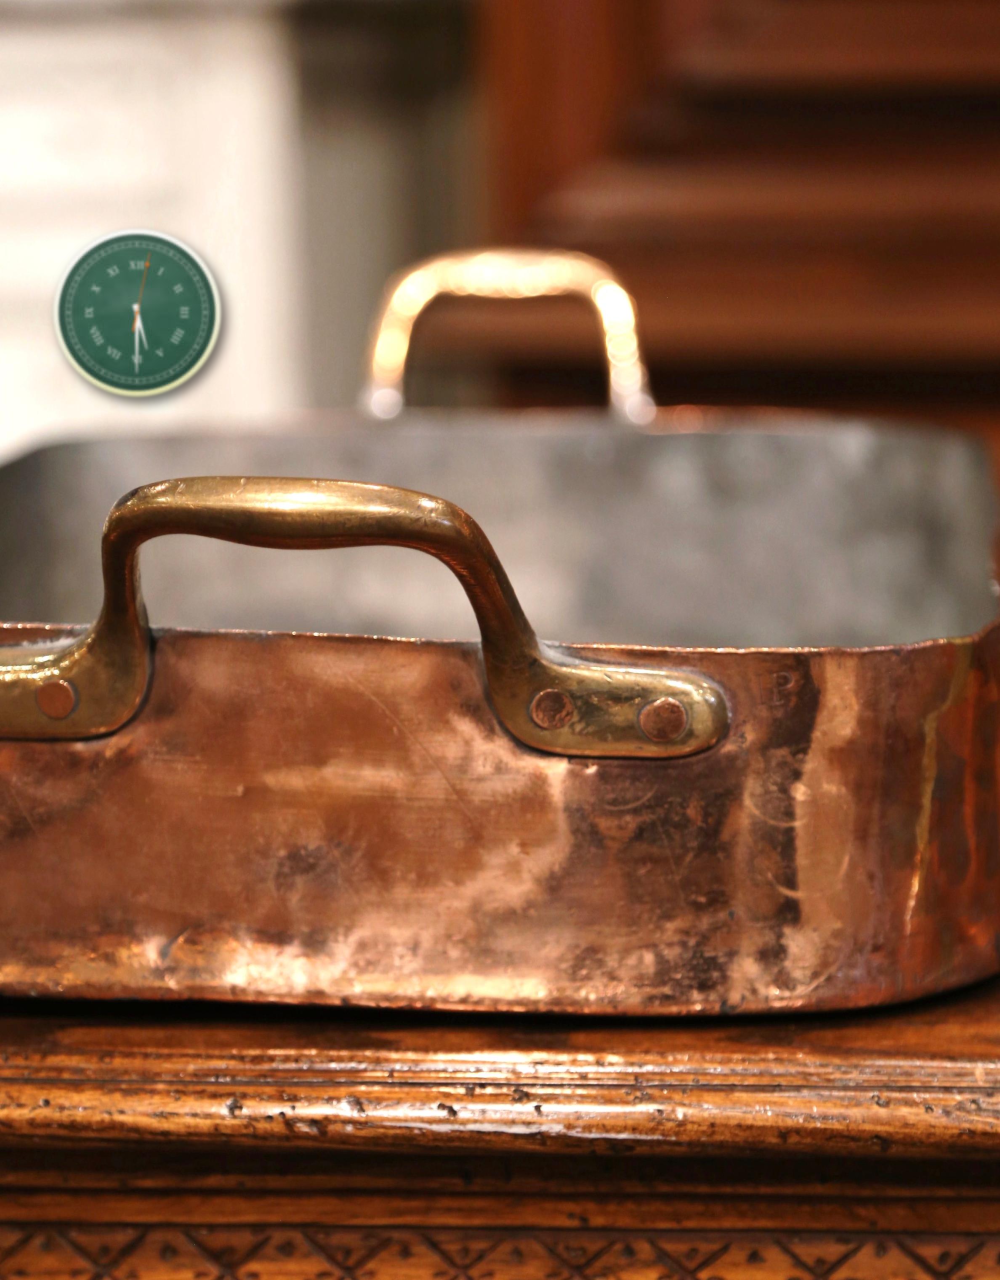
5.30.02
